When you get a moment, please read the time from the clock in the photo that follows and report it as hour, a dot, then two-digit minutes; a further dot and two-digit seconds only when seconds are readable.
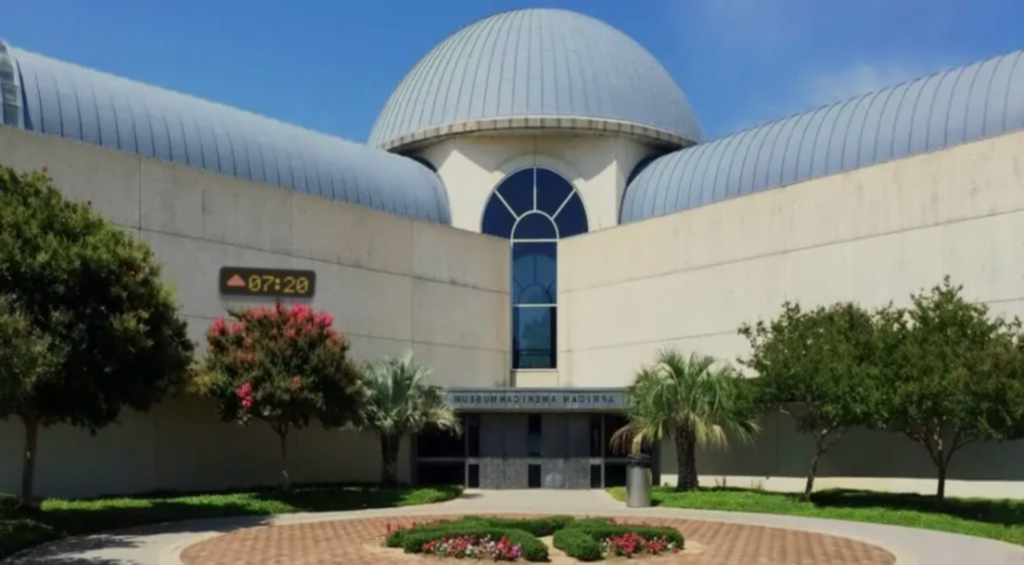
7.20
